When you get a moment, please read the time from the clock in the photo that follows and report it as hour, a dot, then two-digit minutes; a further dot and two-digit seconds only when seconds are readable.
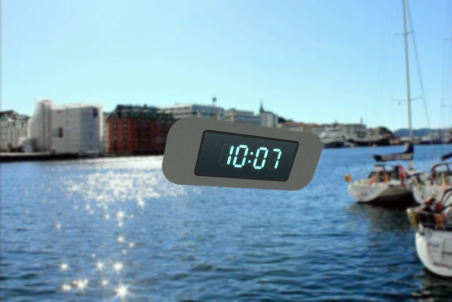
10.07
